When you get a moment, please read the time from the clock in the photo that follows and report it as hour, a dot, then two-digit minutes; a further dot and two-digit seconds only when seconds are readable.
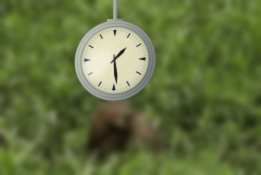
1.29
